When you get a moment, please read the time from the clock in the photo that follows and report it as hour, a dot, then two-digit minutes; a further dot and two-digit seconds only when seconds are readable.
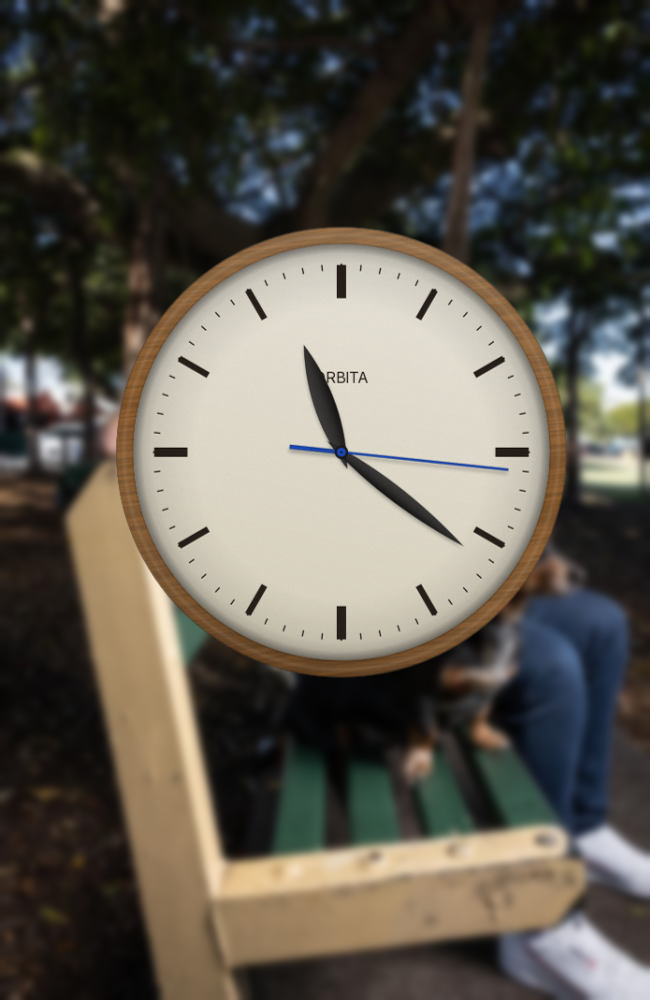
11.21.16
